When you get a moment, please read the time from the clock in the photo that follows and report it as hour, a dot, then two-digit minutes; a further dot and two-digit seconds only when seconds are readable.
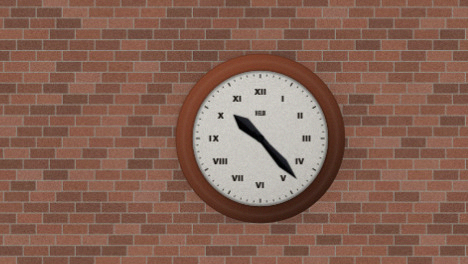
10.23
